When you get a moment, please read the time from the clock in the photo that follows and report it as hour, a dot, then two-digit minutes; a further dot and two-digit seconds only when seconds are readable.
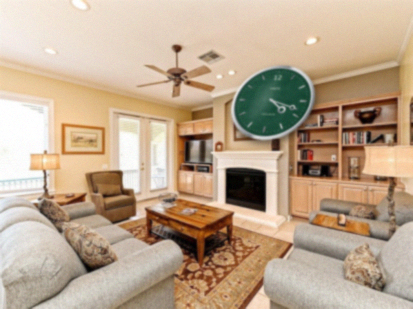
4.18
